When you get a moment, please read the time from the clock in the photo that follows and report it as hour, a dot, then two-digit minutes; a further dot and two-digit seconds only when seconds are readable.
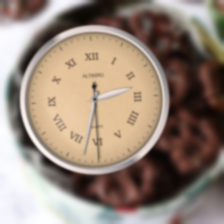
2.32.30
